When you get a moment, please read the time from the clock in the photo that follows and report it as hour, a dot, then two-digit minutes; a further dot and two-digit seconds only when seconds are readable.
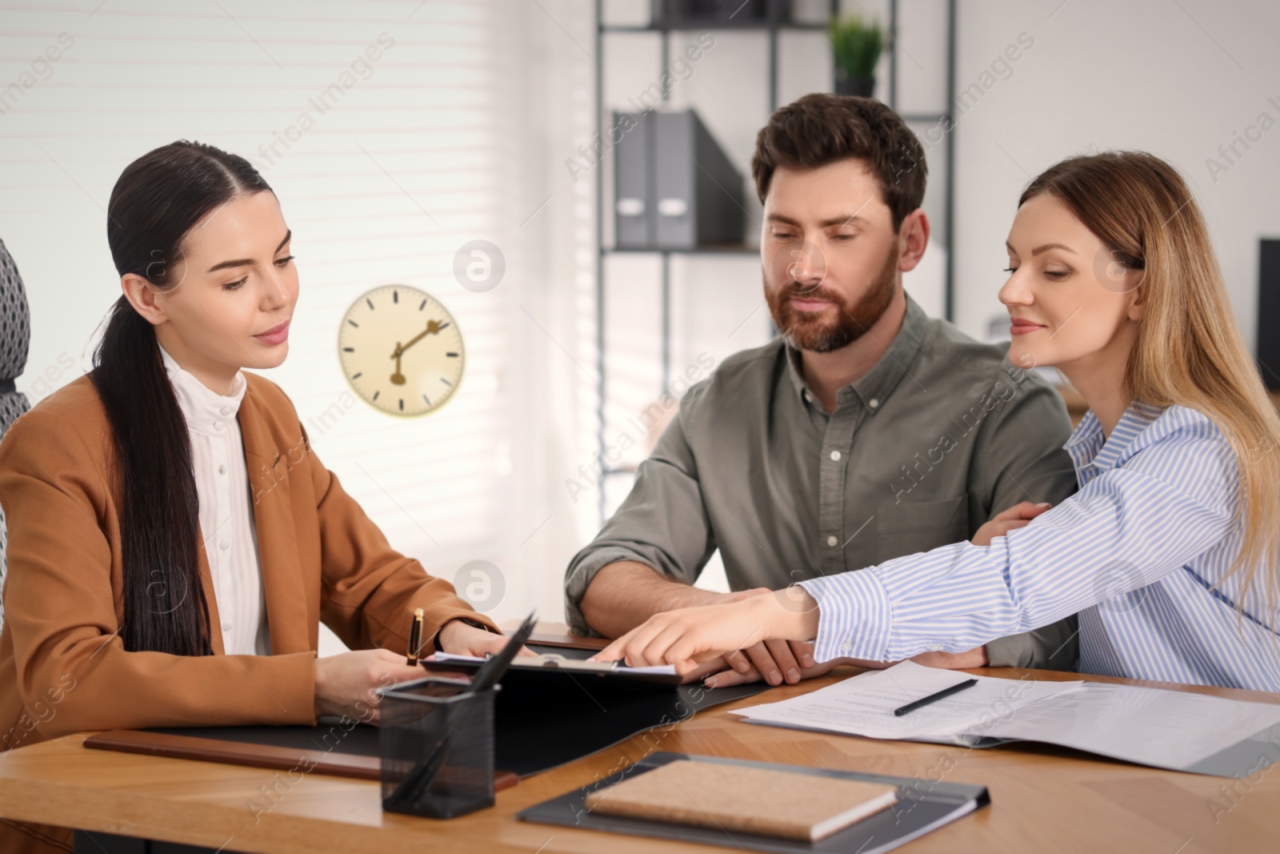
6.09
